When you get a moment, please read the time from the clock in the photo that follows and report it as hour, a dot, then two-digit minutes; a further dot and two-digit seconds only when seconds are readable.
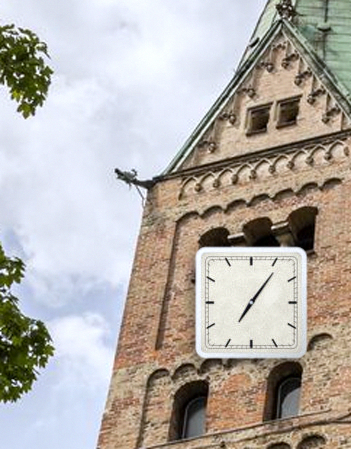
7.06
